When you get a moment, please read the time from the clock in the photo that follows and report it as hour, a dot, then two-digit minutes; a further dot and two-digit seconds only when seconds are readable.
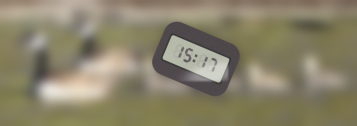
15.17
